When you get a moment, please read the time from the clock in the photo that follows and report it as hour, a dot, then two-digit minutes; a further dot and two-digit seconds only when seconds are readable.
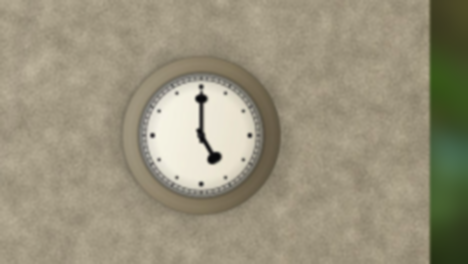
5.00
